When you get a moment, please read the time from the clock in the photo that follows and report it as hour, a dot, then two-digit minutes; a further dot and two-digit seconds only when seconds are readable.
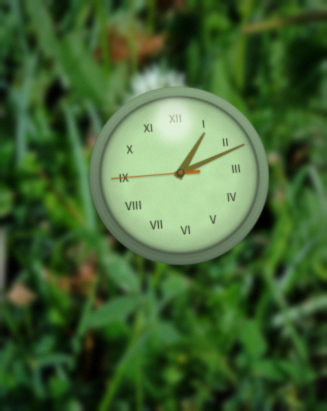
1.11.45
